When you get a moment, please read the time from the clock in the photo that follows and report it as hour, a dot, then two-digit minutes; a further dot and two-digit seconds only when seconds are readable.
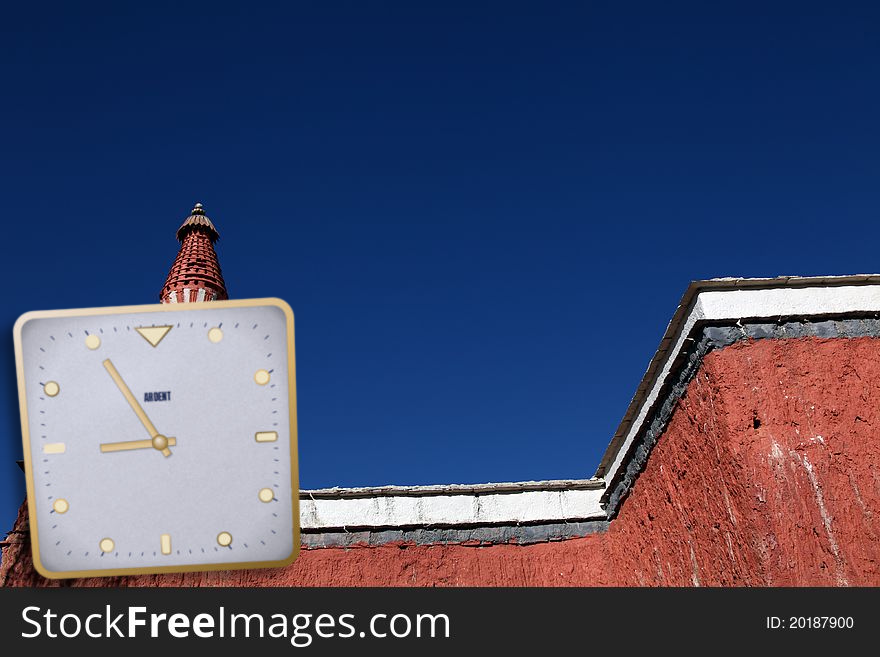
8.55
